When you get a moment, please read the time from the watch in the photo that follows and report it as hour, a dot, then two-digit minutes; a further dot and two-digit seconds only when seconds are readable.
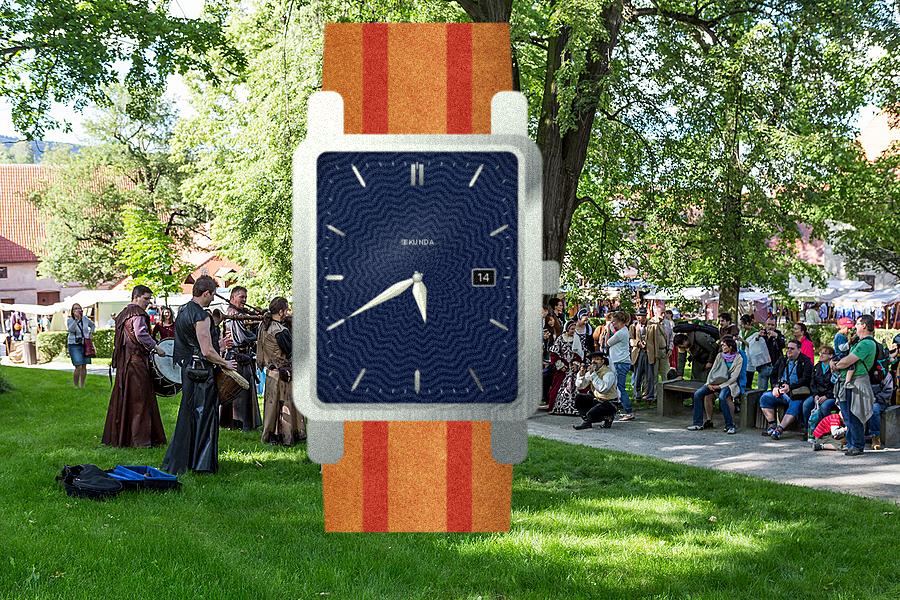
5.40
